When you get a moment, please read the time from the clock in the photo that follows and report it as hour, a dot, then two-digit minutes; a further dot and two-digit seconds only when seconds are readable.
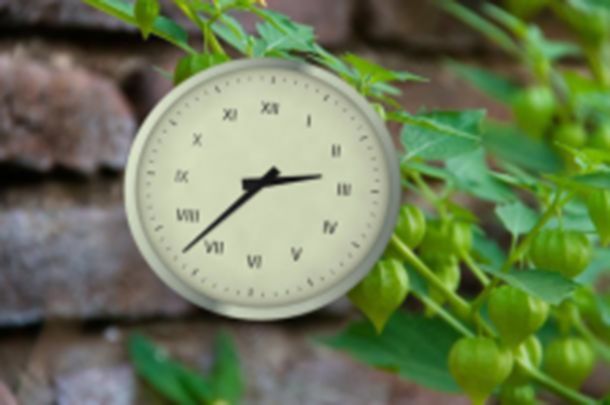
2.37
